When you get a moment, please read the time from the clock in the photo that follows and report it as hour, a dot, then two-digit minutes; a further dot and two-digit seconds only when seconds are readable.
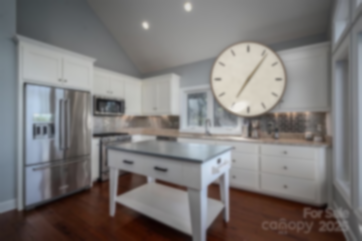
7.06
